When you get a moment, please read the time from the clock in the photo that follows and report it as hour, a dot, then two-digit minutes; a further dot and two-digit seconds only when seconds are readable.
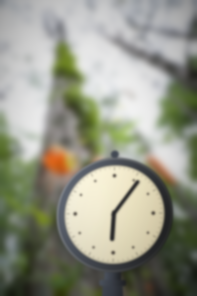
6.06
